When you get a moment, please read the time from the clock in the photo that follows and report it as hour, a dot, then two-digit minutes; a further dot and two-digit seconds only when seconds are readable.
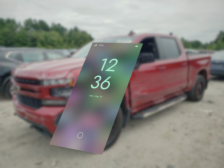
12.36
